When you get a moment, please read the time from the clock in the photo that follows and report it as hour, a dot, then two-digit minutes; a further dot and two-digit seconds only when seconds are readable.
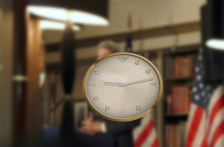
9.13
